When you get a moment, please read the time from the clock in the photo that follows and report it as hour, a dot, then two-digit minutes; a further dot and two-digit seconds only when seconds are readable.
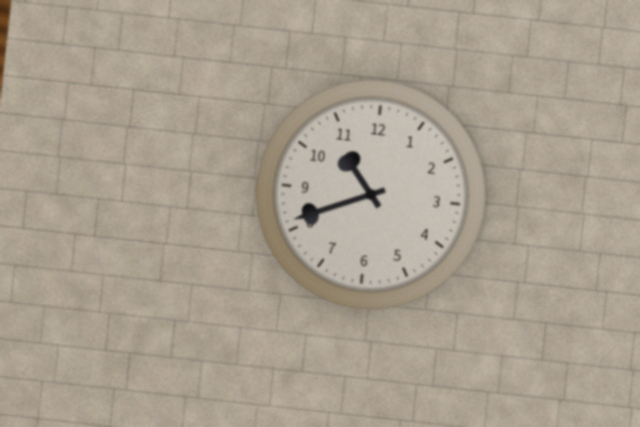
10.41
